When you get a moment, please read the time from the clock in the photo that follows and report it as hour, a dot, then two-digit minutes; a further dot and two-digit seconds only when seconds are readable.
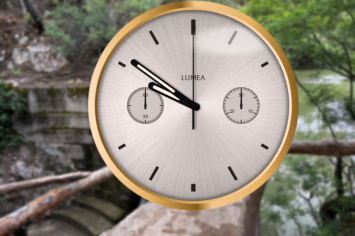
9.51
